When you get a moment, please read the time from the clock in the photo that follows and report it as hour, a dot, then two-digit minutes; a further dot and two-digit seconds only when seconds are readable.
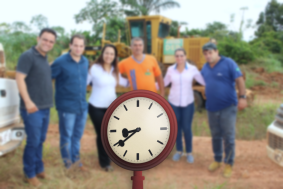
8.39
